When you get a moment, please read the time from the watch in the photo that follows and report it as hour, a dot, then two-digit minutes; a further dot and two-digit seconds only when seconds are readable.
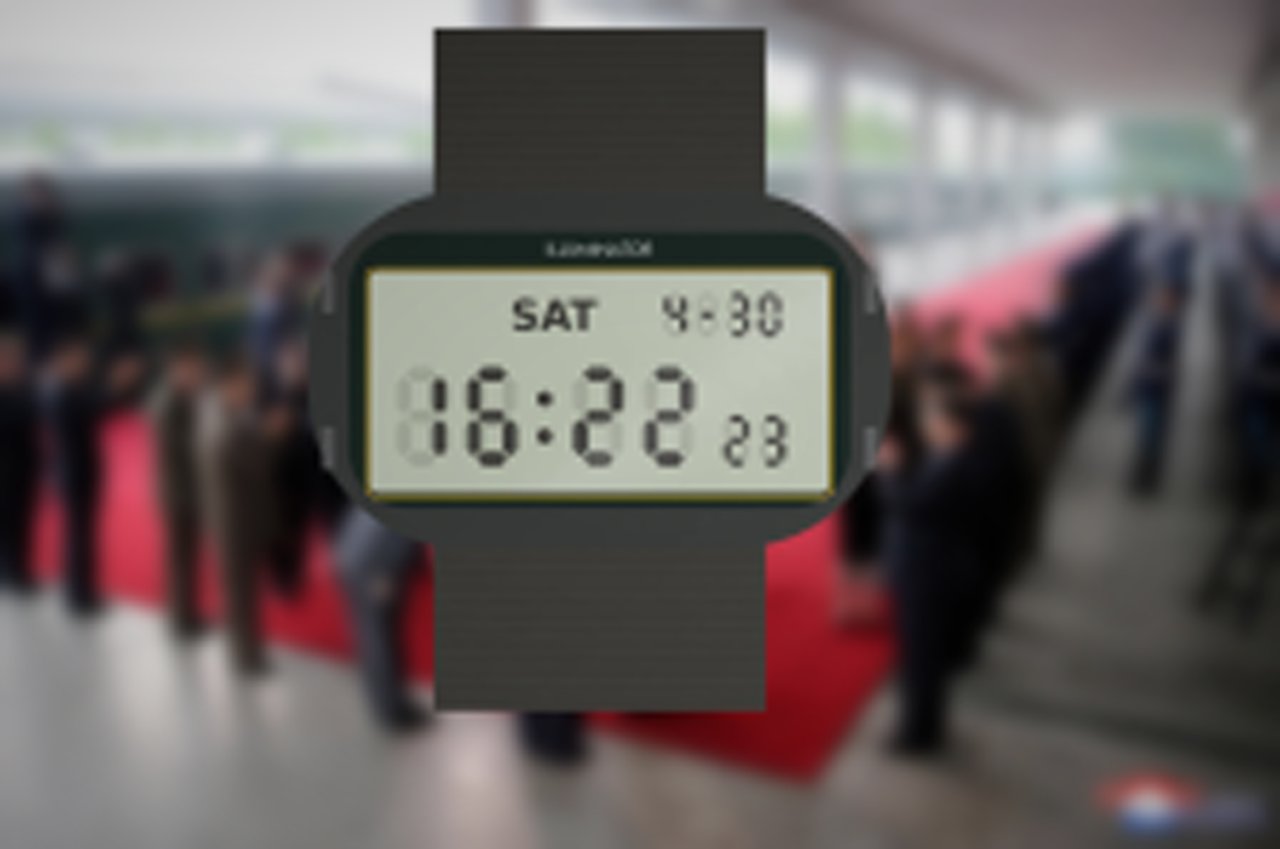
16.22.23
